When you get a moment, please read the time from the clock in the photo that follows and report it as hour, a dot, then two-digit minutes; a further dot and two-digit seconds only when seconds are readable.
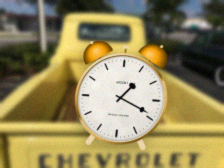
1.19
